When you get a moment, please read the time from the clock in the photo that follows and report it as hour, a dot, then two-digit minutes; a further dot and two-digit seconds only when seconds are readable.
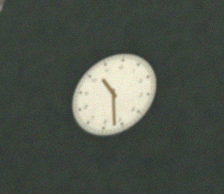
10.27
